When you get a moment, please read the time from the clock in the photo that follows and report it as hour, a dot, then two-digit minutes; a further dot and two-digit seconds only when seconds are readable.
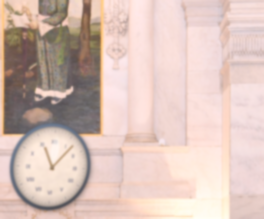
11.07
